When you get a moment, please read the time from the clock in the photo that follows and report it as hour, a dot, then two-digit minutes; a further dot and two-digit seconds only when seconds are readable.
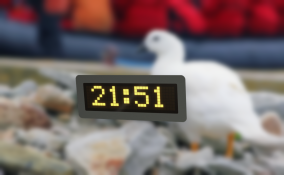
21.51
